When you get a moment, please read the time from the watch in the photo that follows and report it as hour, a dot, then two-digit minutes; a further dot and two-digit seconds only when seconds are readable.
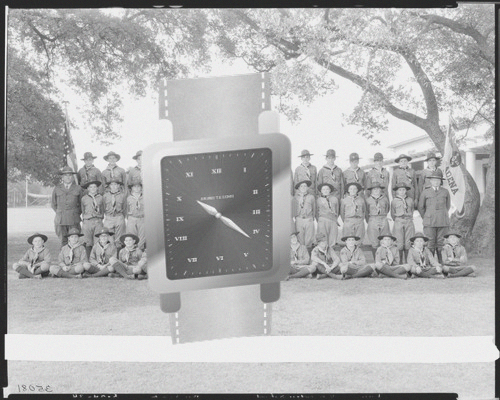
10.22
